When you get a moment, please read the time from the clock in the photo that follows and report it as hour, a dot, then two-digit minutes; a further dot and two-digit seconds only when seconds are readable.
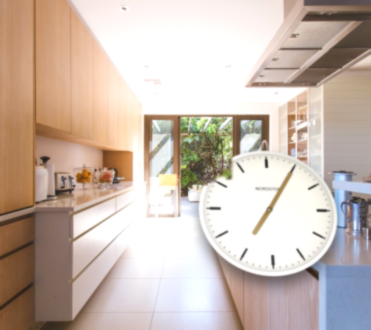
7.05
